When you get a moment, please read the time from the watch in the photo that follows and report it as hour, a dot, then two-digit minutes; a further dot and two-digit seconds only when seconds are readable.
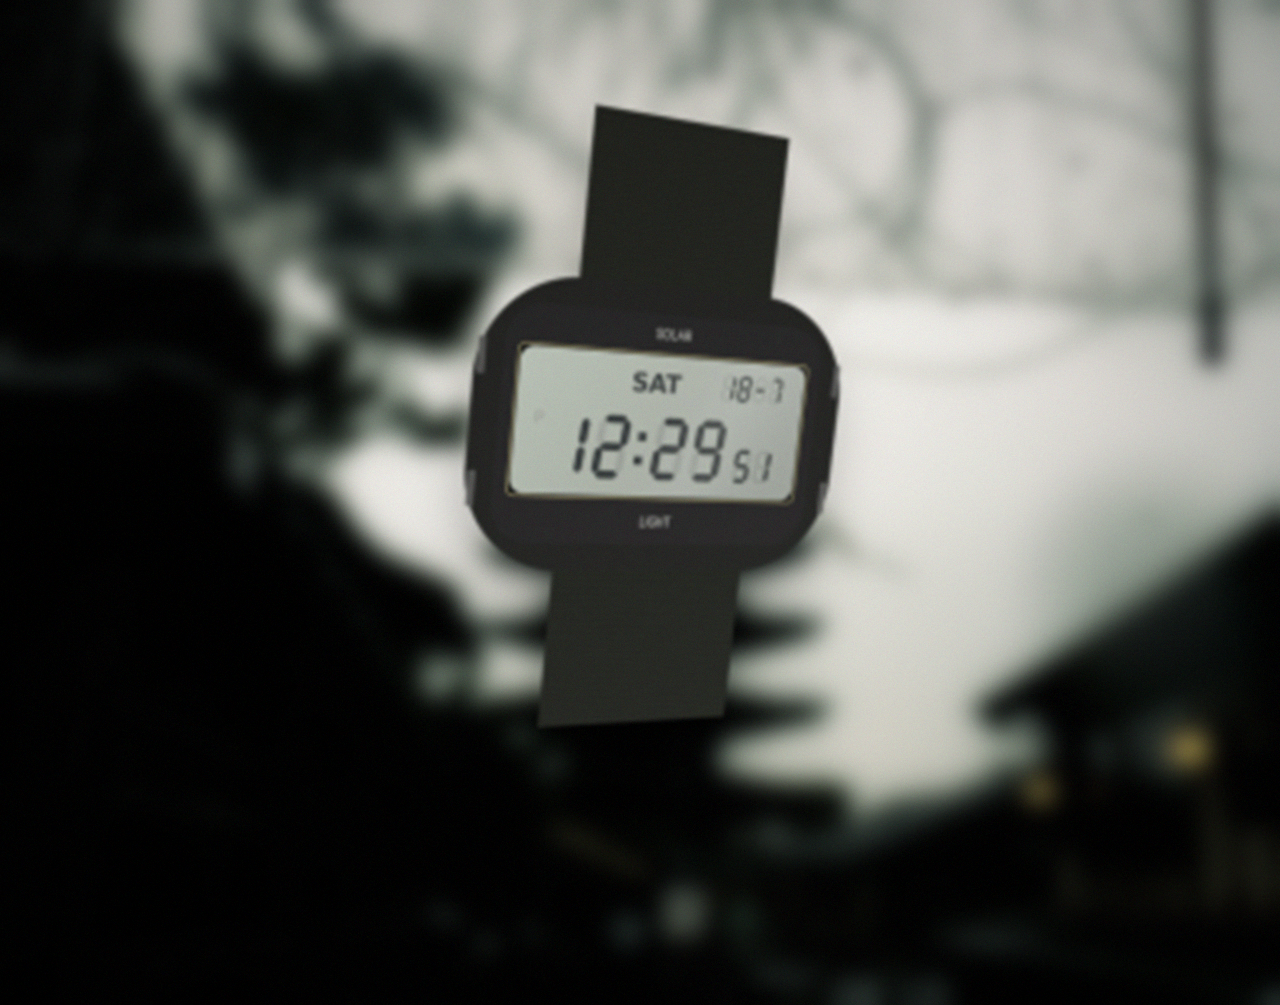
12.29.51
